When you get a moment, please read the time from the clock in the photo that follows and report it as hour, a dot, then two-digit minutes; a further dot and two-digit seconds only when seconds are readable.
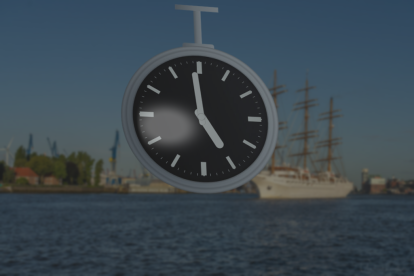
4.59
